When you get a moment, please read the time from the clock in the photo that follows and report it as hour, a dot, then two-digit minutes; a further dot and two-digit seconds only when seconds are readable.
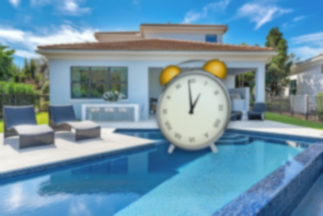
12.59
